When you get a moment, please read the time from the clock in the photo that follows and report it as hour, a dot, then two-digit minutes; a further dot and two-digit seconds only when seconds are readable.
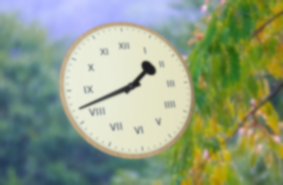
1.42
